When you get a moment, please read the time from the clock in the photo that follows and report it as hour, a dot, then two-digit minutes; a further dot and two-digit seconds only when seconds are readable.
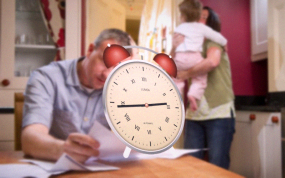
2.44
